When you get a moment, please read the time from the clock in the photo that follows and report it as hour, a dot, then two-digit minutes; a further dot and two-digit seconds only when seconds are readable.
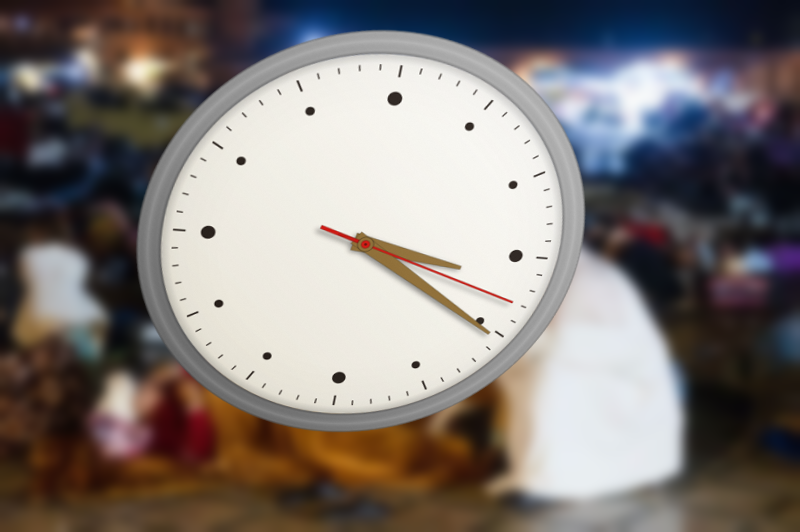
3.20.18
